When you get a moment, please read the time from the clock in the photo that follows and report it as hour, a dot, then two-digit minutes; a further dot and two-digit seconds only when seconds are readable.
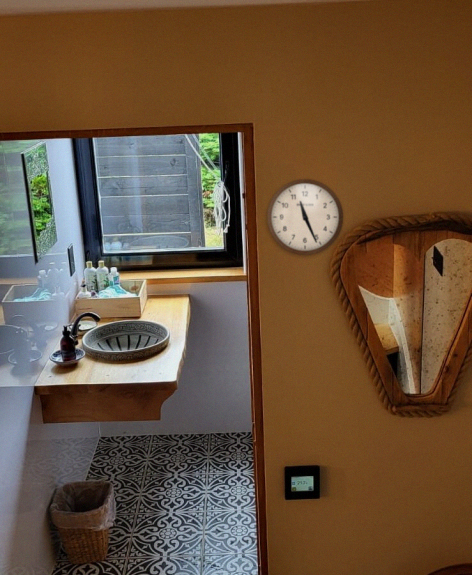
11.26
